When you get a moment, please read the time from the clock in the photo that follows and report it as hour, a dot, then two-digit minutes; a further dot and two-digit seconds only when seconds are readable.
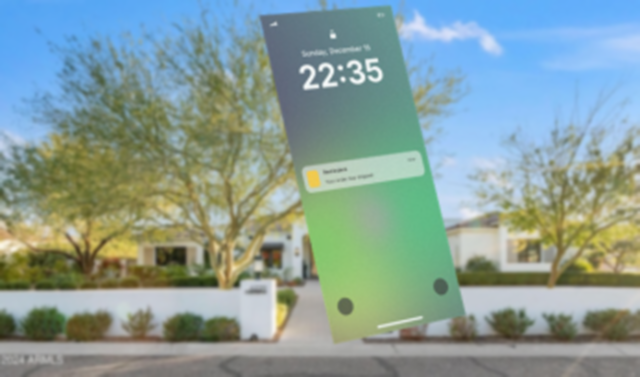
22.35
